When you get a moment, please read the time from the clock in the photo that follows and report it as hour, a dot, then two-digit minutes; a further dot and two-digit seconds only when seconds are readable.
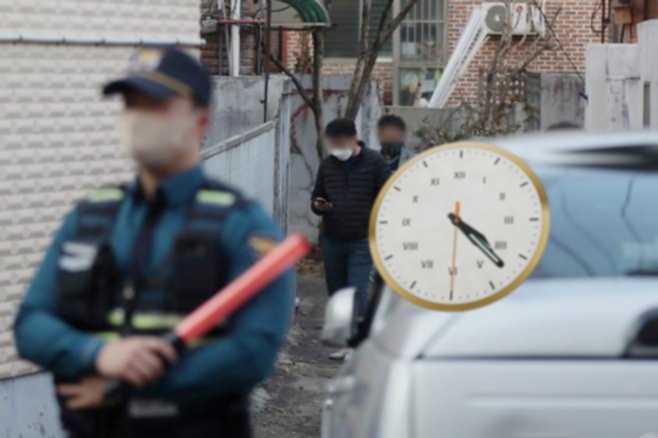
4.22.30
